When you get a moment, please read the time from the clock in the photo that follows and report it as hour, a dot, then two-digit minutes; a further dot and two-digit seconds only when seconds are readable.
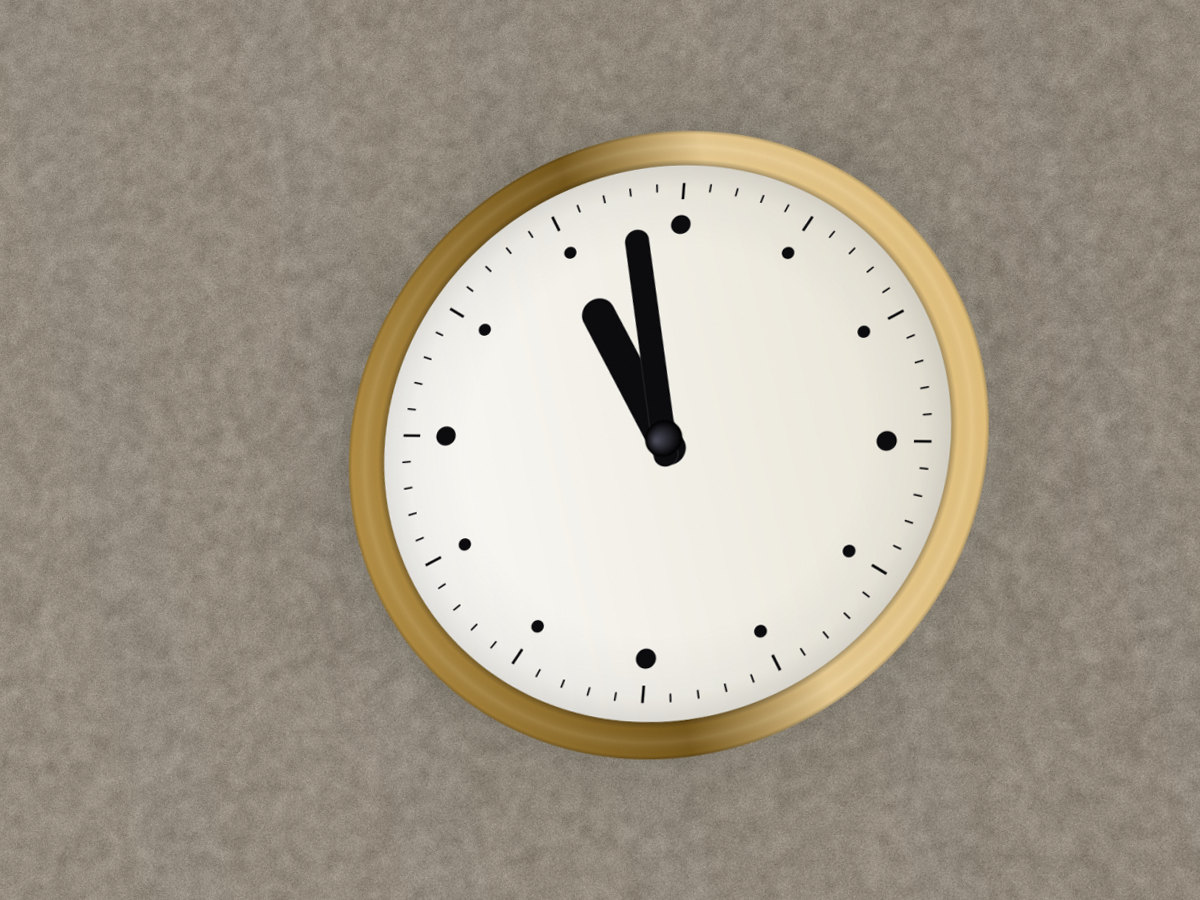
10.58
